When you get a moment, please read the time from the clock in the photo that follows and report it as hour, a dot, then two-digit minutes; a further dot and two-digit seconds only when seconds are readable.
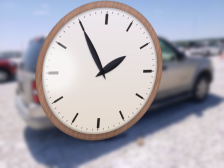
1.55
